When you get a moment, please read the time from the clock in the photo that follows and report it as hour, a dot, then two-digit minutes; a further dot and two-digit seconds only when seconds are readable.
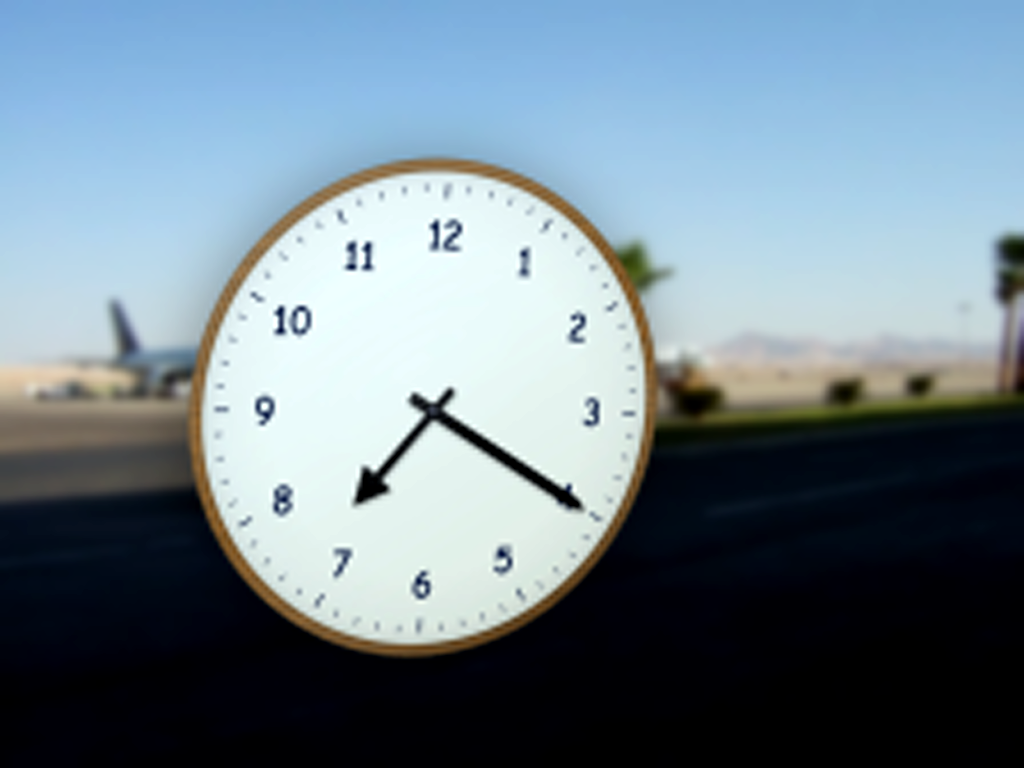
7.20
